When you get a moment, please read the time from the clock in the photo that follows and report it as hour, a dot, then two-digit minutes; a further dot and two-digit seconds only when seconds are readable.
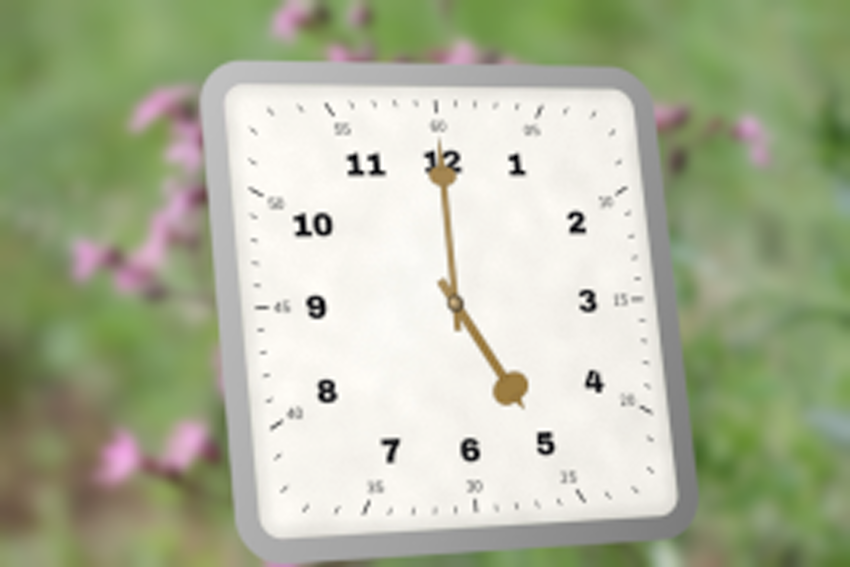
5.00
